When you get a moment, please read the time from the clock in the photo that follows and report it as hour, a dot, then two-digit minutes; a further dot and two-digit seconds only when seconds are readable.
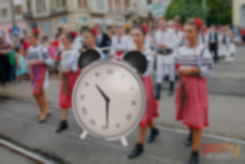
10.29
